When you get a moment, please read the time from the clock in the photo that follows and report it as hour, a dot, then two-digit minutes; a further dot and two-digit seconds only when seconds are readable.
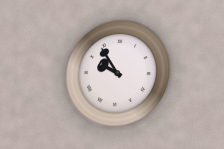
9.54
